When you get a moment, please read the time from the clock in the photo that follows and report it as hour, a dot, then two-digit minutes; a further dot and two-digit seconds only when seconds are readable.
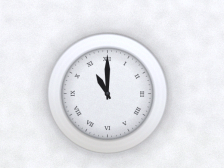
11.00
